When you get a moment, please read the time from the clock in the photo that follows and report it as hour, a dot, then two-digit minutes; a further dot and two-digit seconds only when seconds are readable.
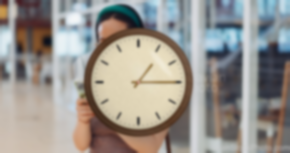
1.15
